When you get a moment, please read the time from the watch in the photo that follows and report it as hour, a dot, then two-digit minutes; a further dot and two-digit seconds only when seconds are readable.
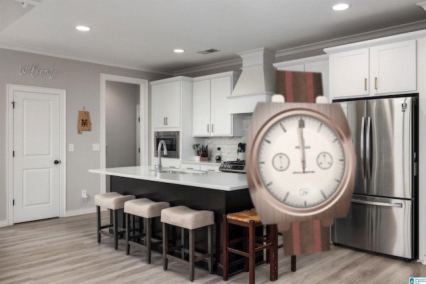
11.59
